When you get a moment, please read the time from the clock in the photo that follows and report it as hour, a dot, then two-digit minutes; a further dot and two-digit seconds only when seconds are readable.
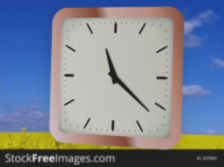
11.22
